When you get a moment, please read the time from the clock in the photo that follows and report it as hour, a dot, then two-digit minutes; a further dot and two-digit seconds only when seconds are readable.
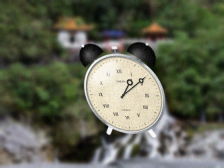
1.09
